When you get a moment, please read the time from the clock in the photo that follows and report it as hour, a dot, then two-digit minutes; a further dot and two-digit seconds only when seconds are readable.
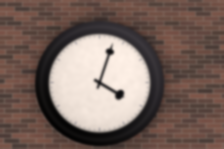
4.03
